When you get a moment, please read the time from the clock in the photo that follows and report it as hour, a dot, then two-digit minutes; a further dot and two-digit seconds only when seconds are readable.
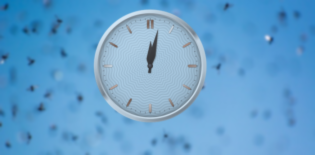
12.02
